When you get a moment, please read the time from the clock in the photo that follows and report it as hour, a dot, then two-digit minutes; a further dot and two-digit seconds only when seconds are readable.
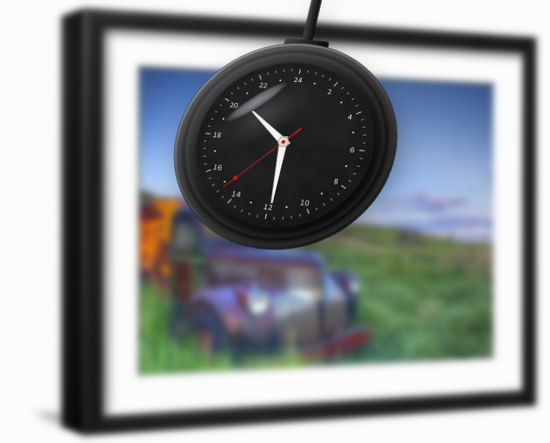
20.29.37
